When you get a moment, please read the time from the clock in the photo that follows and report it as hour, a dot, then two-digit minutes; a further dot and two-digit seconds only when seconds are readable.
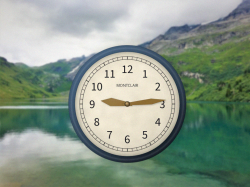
9.14
